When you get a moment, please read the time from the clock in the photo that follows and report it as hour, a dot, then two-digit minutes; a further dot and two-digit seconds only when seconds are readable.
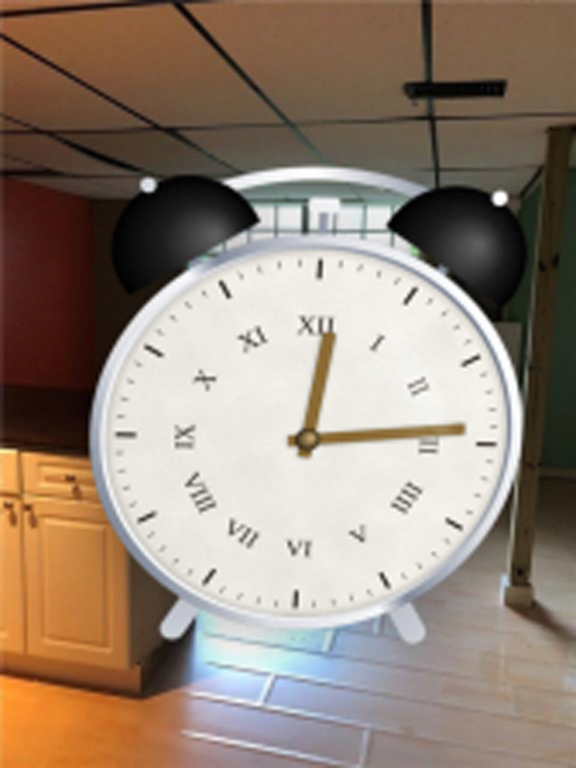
12.14
